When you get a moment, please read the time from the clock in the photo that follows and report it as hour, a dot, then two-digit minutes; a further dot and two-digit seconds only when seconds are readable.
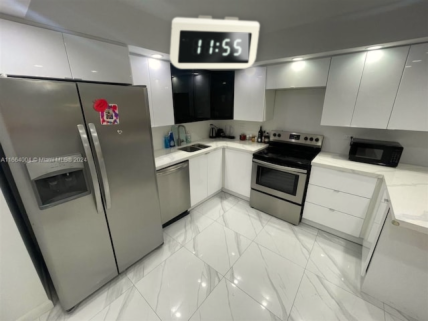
11.55
